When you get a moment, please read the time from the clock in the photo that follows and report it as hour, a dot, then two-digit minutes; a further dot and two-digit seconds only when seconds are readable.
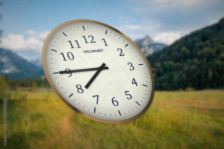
7.45
